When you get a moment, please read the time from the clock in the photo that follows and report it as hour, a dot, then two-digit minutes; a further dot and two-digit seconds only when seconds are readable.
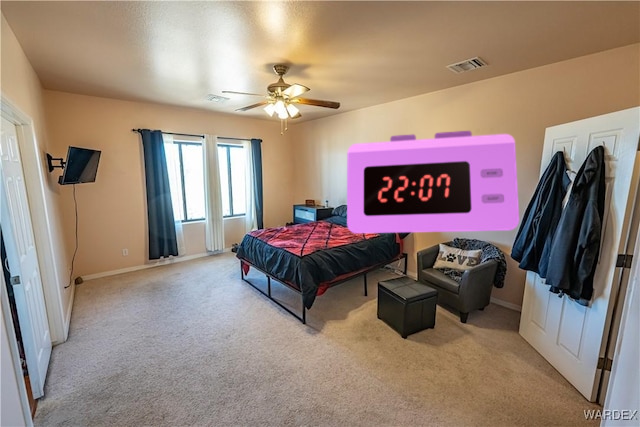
22.07
